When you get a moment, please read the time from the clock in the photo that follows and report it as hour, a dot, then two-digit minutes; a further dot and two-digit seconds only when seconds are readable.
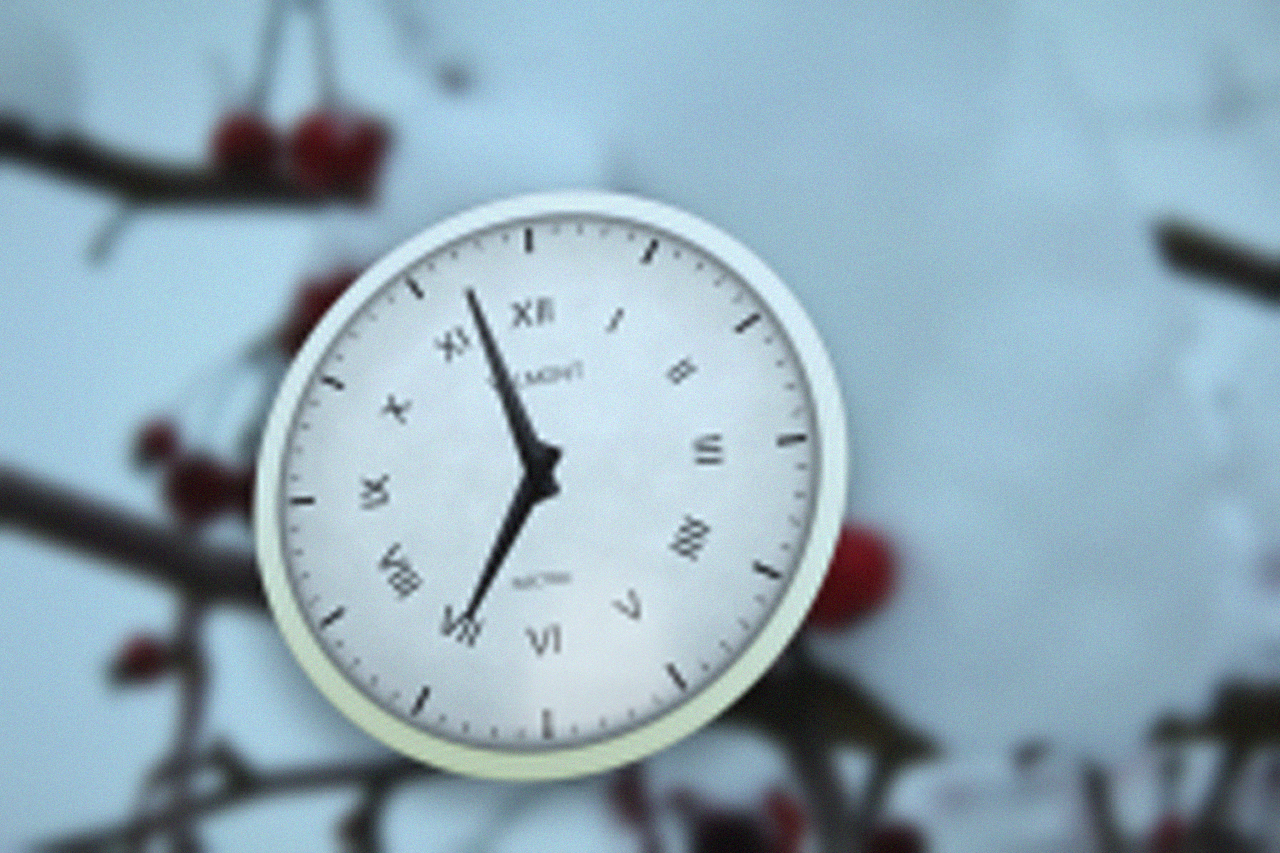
6.57
